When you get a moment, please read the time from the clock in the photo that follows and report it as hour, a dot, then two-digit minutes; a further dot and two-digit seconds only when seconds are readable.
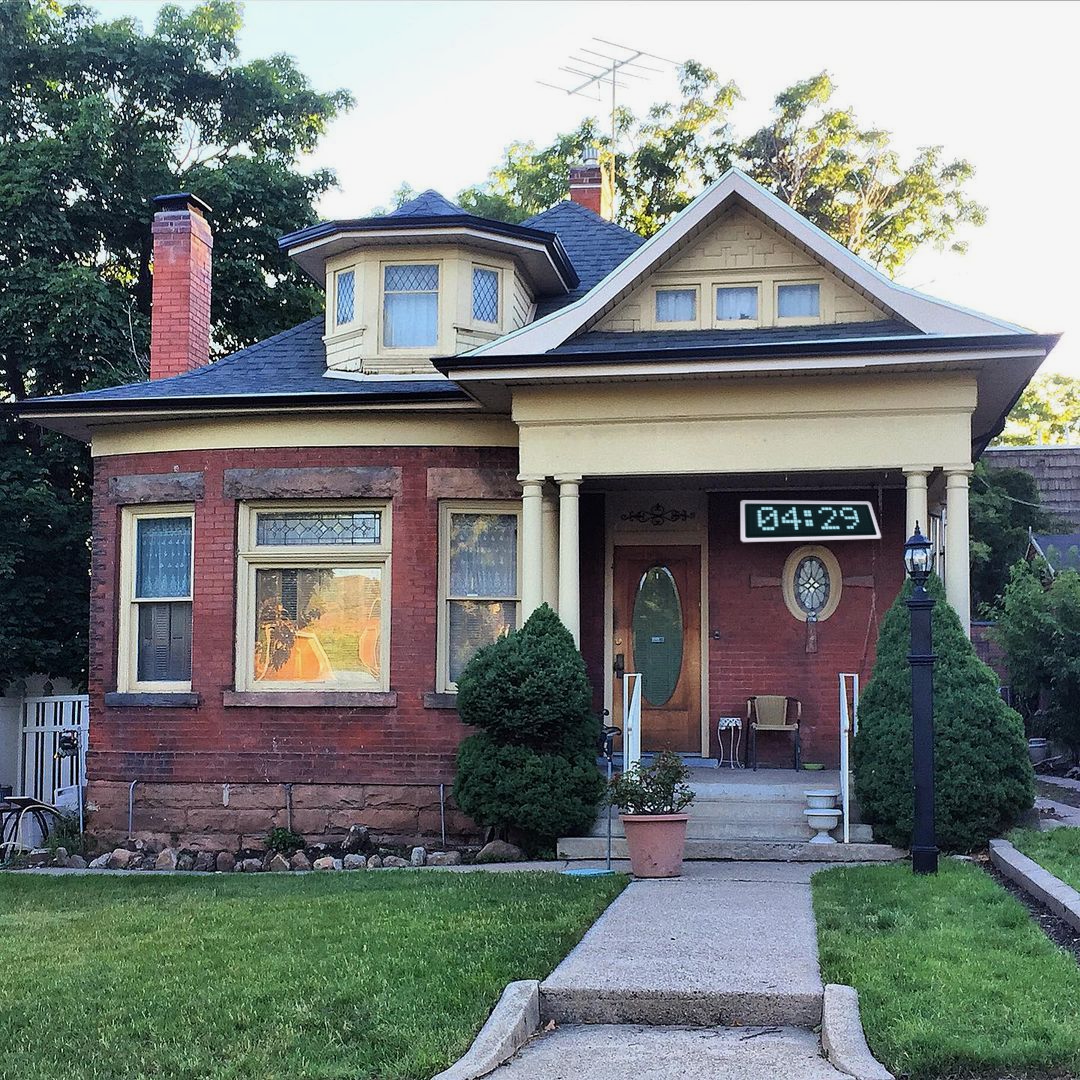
4.29
